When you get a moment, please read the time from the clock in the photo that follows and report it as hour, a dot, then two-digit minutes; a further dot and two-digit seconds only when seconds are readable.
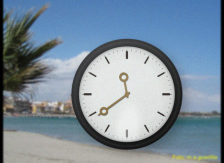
11.39
